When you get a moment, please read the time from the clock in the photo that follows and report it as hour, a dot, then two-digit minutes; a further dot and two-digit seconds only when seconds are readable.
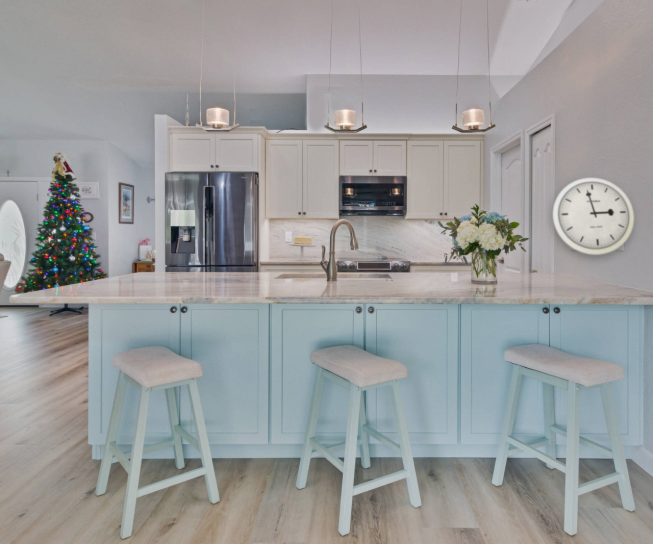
2.58
